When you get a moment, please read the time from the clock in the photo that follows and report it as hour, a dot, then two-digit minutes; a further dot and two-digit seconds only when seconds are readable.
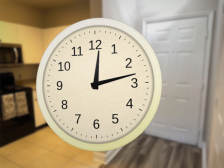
12.13
